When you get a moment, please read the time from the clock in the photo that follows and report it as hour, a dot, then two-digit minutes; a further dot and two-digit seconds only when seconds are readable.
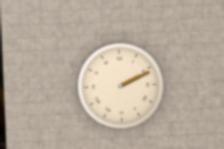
2.11
